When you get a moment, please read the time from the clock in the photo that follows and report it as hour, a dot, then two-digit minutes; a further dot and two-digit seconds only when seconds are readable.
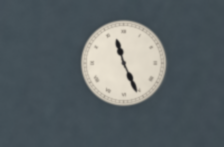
11.26
